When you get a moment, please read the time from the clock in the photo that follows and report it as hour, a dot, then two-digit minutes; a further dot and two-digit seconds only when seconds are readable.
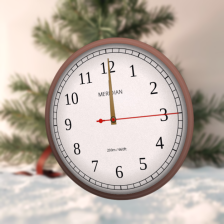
12.00.15
